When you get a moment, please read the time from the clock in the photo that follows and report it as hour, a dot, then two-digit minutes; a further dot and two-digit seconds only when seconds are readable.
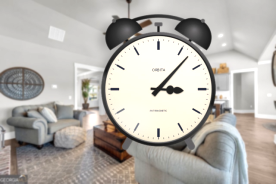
3.07
